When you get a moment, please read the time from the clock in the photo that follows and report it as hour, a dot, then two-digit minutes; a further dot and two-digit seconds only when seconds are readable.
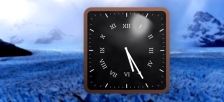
5.25
